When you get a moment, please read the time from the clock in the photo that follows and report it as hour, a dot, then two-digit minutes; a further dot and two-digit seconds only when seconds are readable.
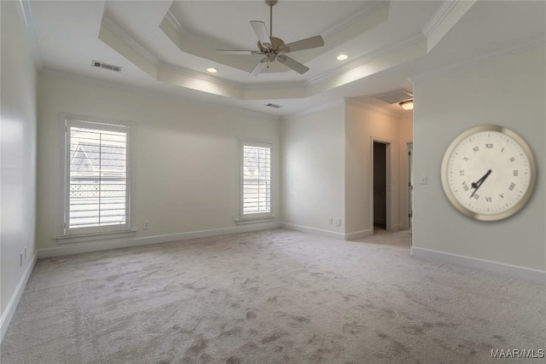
7.36
